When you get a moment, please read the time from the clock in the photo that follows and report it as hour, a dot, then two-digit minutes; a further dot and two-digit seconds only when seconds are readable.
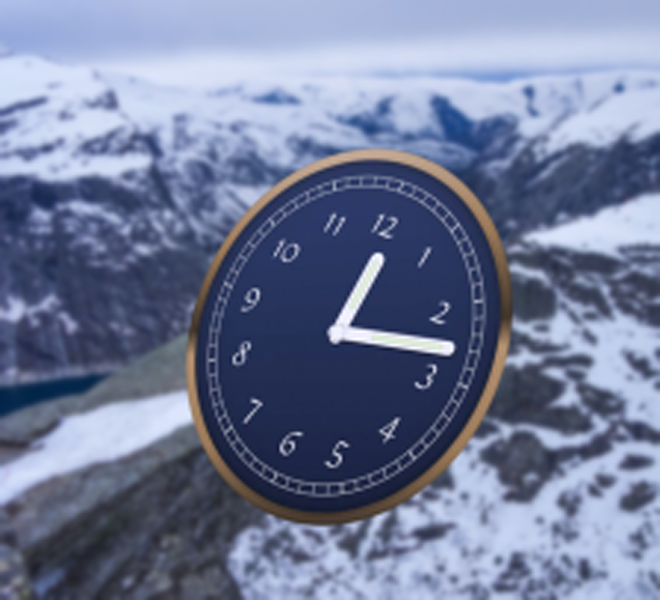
12.13
